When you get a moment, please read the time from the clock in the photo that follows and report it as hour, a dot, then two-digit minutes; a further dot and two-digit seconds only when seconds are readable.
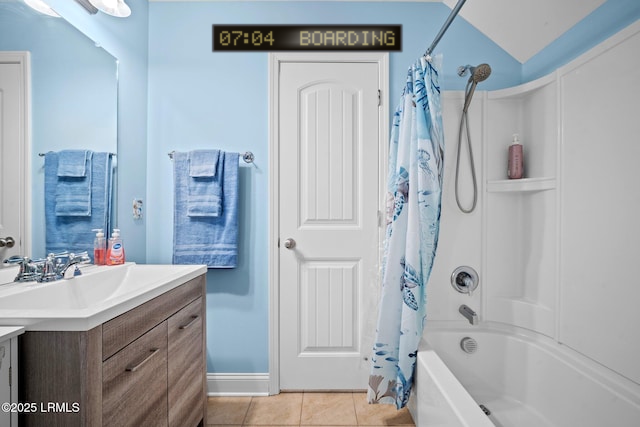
7.04
